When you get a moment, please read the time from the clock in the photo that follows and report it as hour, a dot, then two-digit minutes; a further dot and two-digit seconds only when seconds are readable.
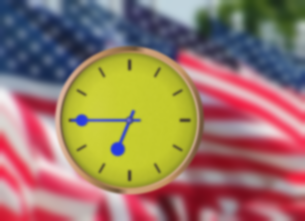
6.45
